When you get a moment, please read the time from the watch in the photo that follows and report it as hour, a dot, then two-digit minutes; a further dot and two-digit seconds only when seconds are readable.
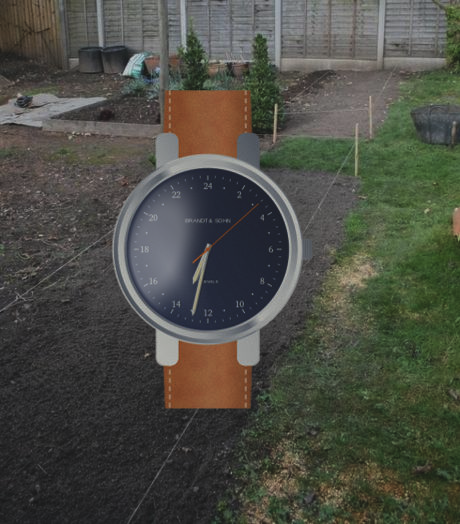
13.32.08
